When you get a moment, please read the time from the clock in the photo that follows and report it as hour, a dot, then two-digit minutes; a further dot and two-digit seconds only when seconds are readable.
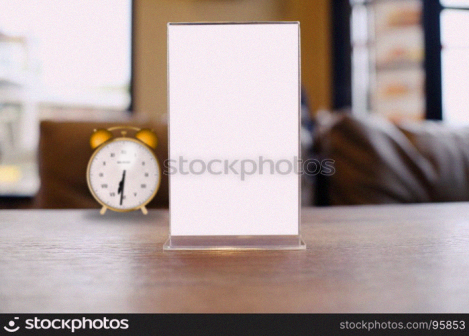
6.31
